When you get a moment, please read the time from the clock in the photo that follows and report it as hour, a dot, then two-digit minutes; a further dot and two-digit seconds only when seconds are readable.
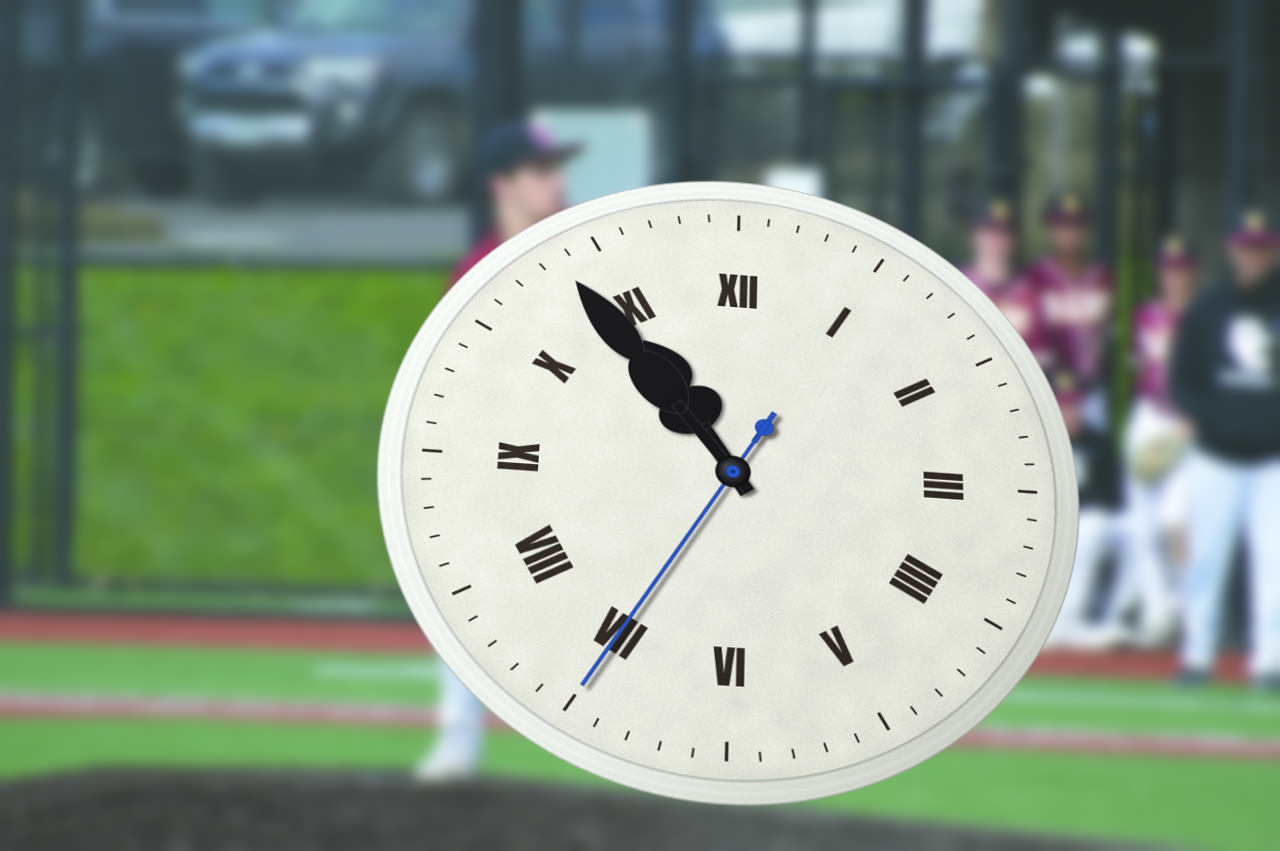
10.53.35
